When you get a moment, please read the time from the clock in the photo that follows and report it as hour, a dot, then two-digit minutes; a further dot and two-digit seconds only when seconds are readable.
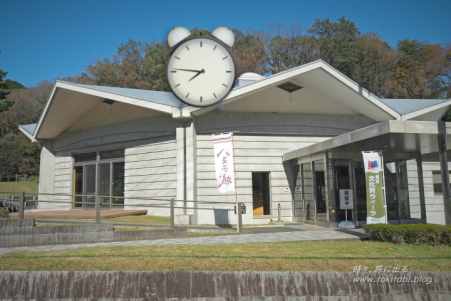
7.46
